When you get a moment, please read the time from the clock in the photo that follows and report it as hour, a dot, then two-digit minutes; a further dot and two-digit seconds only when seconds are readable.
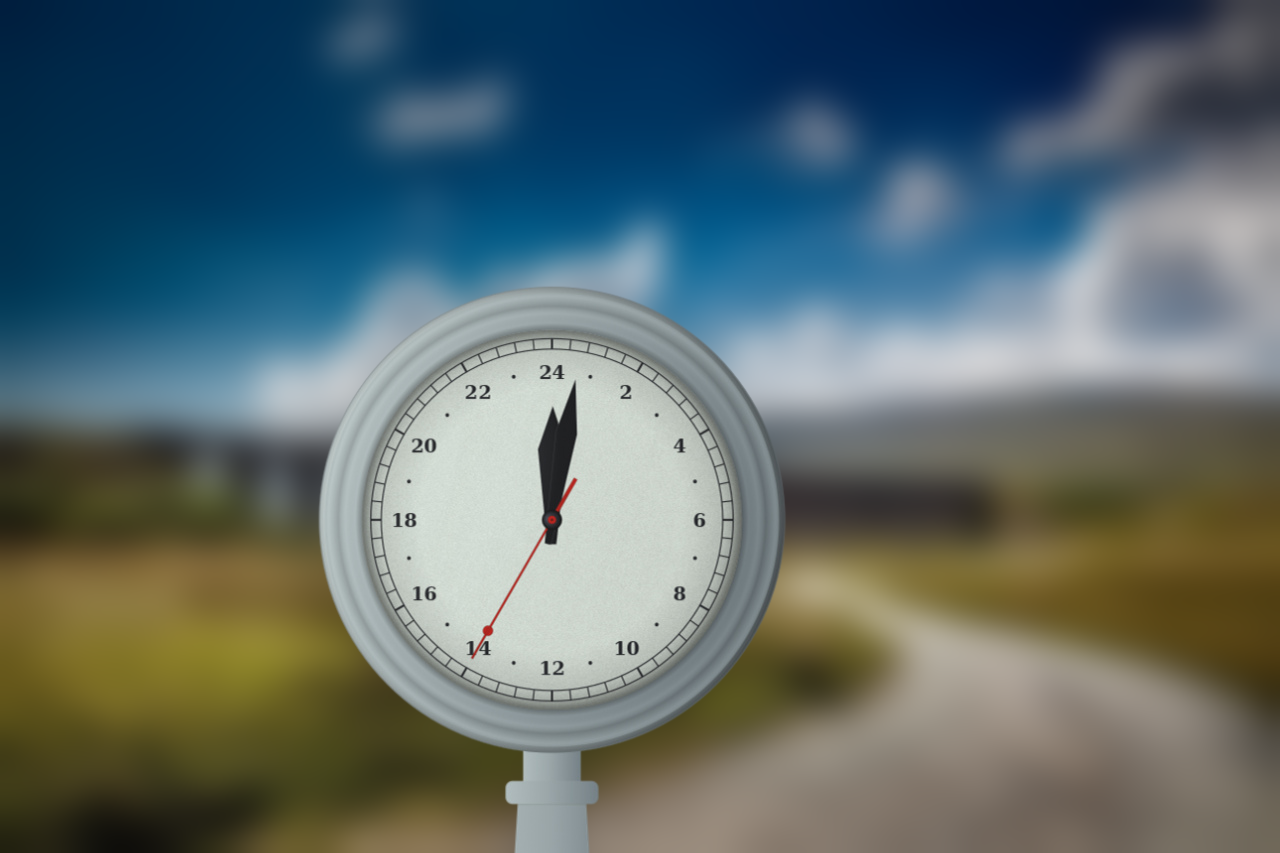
0.01.35
